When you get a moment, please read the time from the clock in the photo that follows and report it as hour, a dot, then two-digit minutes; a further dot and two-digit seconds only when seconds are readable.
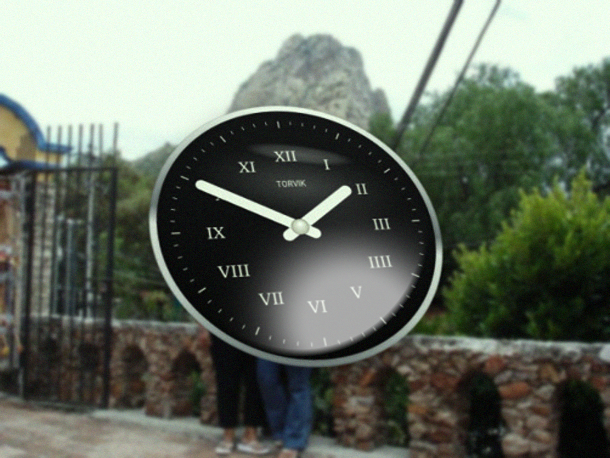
1.50
